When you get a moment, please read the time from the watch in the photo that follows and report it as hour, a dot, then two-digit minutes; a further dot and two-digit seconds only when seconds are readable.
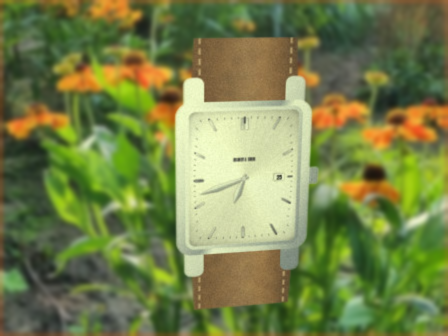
6.42
